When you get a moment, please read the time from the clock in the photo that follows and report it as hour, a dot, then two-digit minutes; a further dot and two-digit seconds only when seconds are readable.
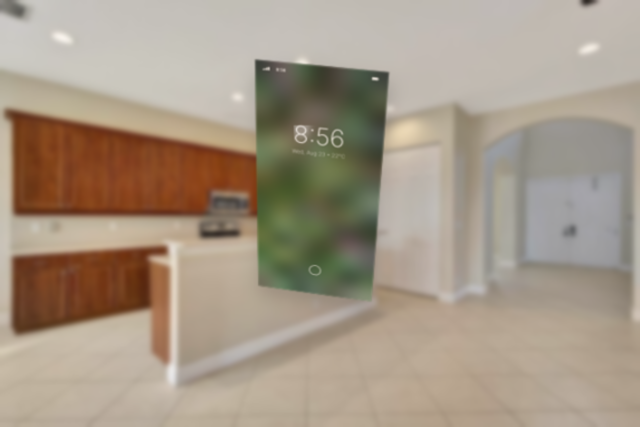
8.56
